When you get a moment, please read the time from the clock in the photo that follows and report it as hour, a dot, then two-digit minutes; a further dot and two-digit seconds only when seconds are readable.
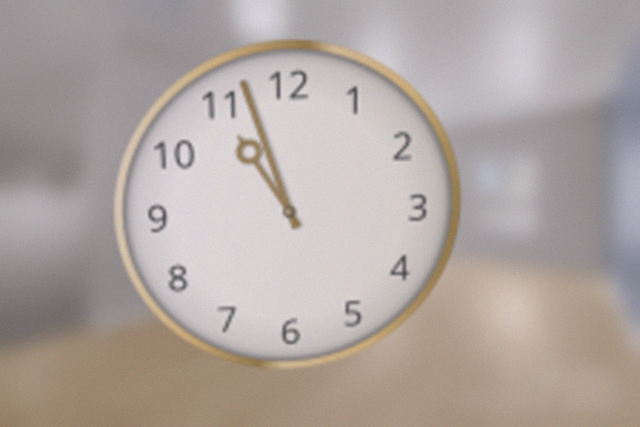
10.57
